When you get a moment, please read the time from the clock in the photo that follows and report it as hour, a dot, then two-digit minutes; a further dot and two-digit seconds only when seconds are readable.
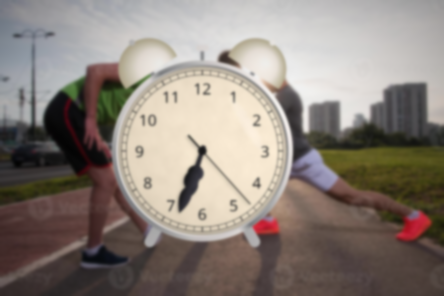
6.33.23
